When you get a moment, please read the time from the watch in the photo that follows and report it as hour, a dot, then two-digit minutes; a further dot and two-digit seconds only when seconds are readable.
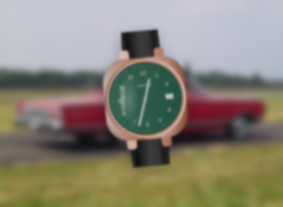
12.33
